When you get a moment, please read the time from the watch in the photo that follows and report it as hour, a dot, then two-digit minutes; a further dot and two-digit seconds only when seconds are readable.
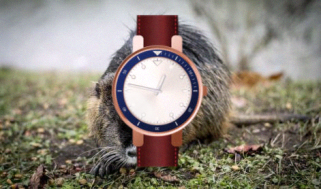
12.47
